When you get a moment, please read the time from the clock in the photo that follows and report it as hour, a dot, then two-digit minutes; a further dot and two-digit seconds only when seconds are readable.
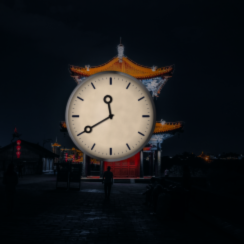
11.40
